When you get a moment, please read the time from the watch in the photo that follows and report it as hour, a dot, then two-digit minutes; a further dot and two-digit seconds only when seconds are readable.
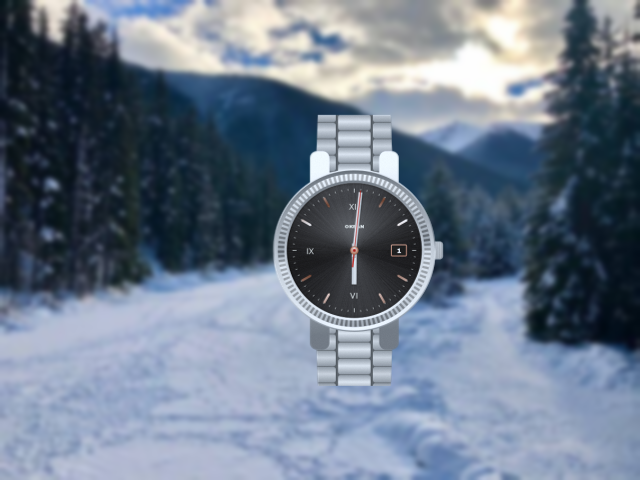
6.01.01
